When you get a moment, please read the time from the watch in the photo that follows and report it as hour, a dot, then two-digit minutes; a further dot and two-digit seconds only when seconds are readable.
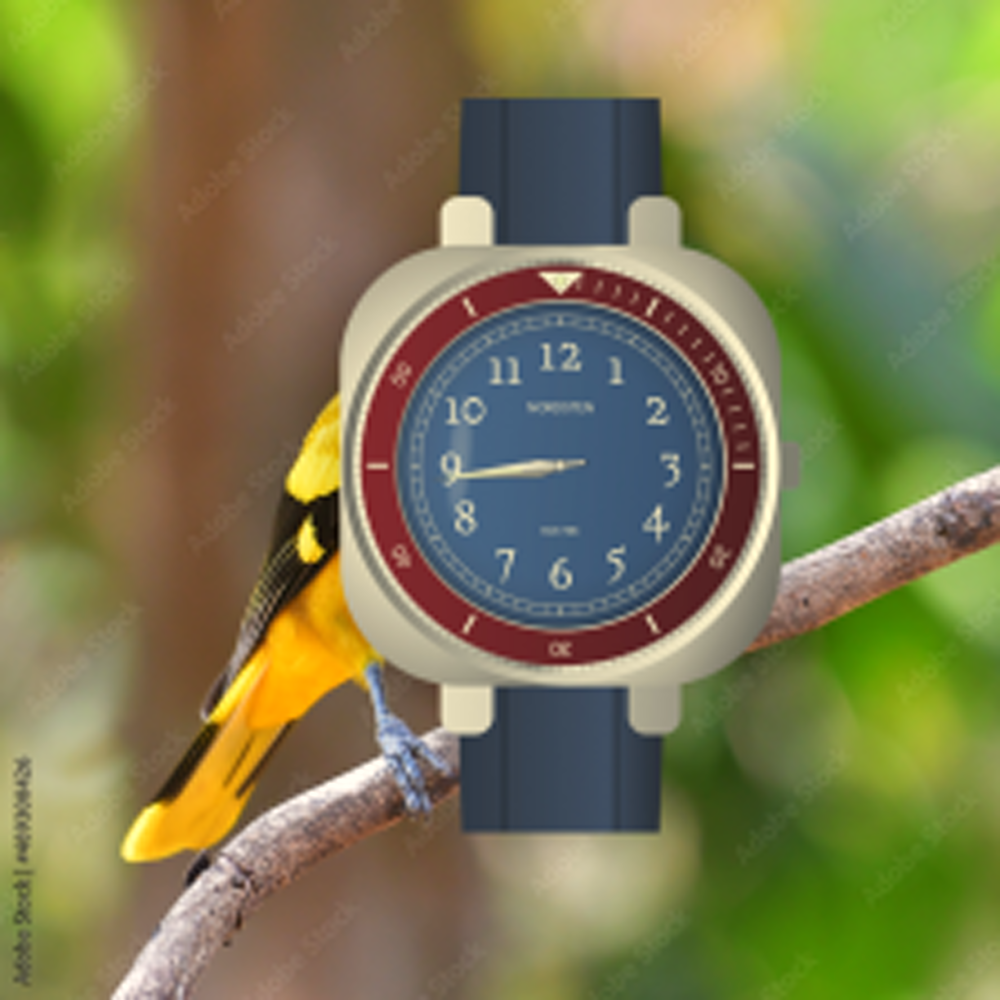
8.44
